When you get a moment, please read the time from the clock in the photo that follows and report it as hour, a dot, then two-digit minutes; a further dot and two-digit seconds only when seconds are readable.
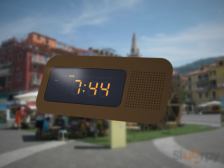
7.44
